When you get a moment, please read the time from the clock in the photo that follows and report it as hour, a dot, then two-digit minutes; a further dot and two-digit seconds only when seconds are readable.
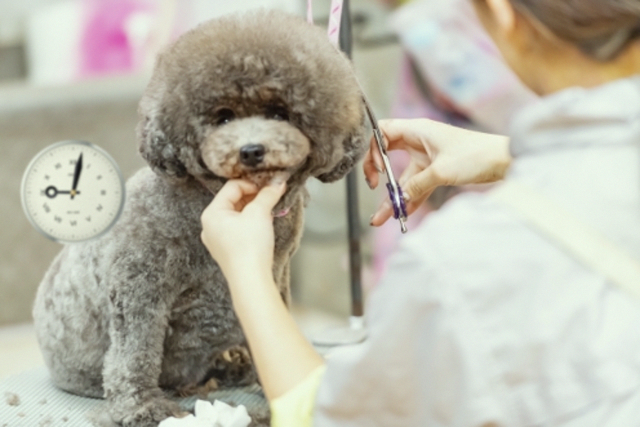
9.02
